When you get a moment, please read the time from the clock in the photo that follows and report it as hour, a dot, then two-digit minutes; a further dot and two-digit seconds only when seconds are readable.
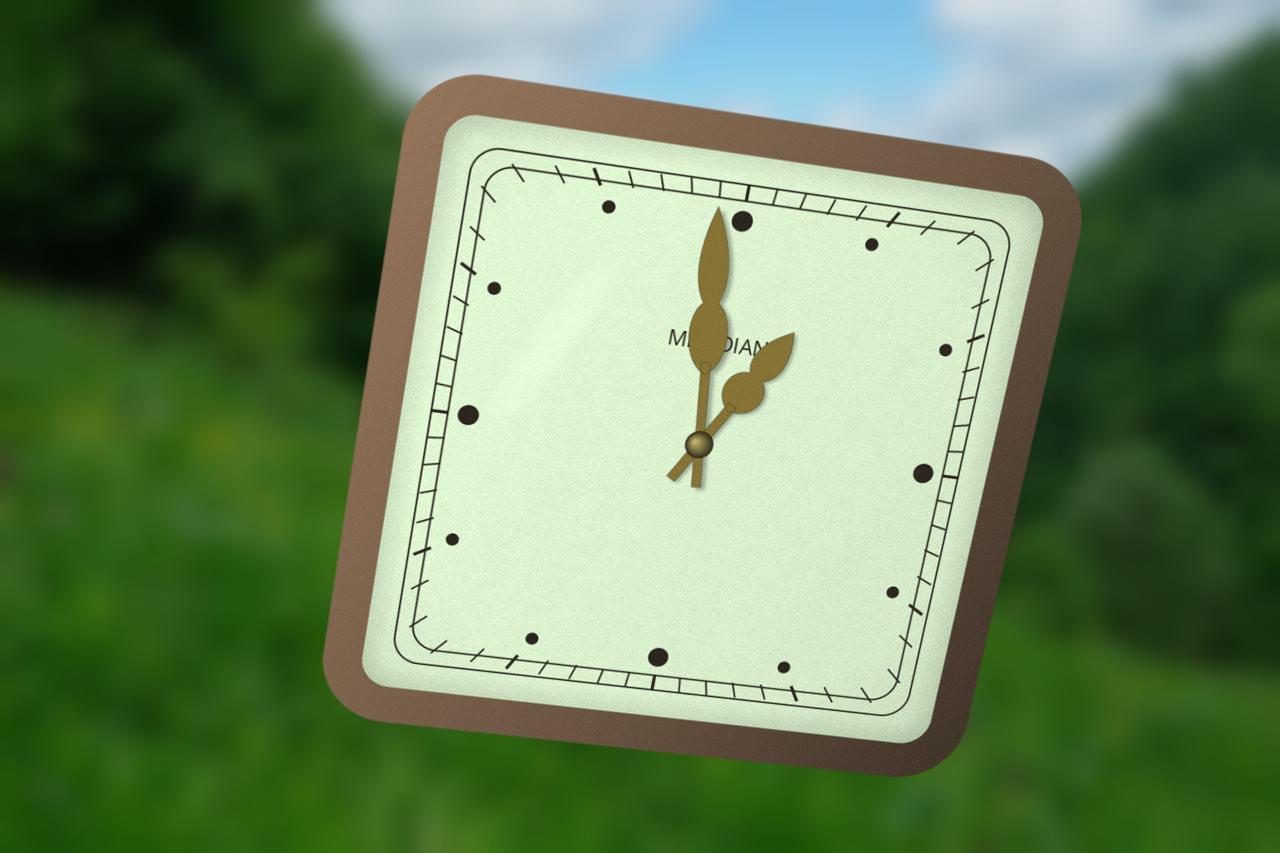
12.59
